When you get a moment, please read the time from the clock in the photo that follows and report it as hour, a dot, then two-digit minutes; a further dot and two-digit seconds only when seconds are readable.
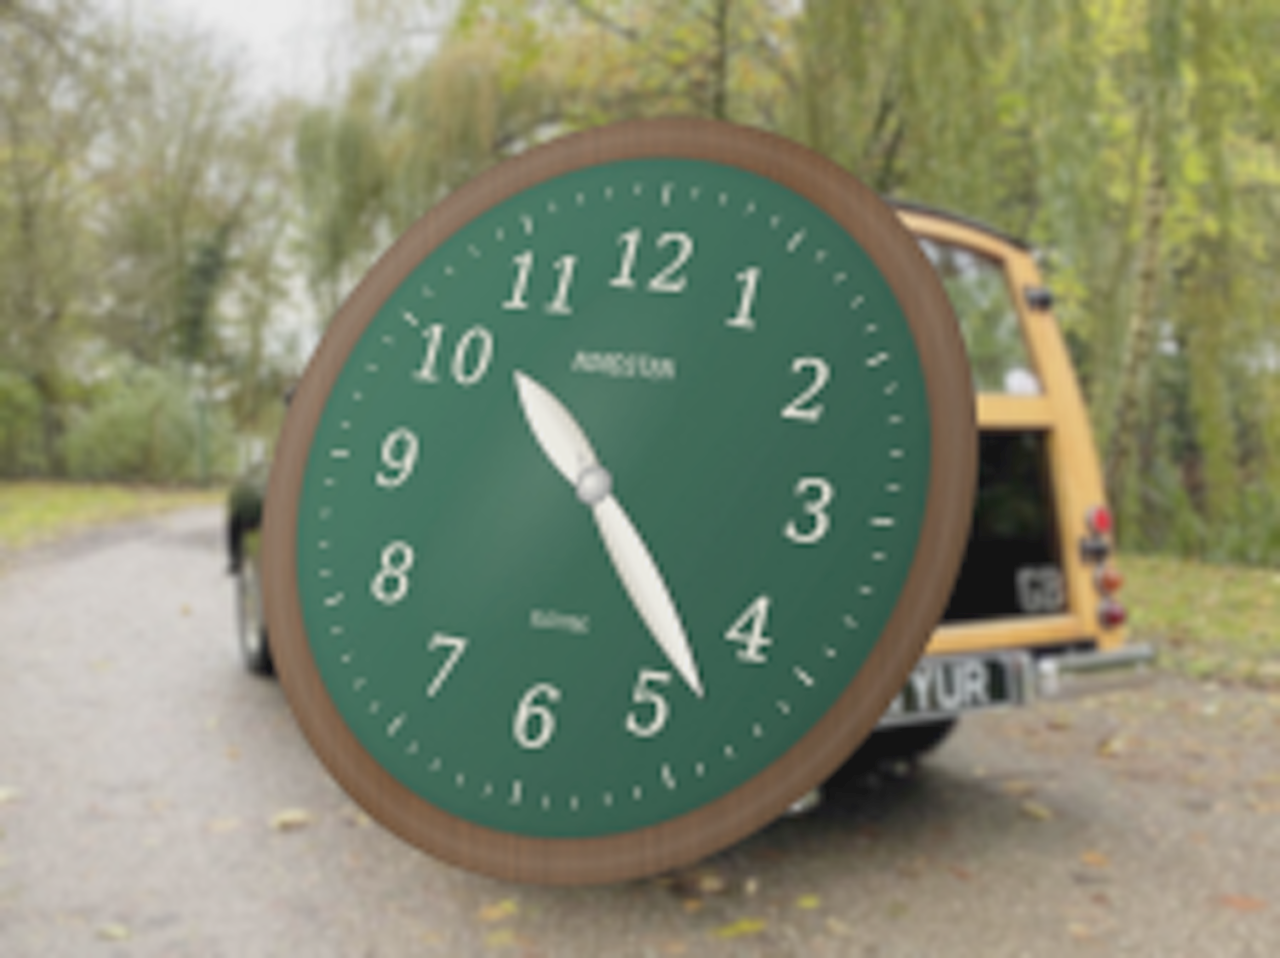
10.23
